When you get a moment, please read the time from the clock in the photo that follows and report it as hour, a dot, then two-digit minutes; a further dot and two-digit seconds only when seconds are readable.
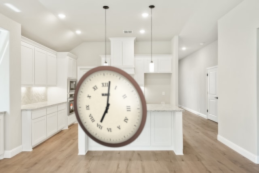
7.02
